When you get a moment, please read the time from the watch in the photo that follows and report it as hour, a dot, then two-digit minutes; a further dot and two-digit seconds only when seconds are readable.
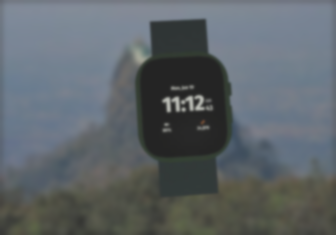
11.12
